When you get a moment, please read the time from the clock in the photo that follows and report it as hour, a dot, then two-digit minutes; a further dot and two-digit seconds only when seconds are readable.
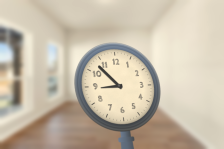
8.53
